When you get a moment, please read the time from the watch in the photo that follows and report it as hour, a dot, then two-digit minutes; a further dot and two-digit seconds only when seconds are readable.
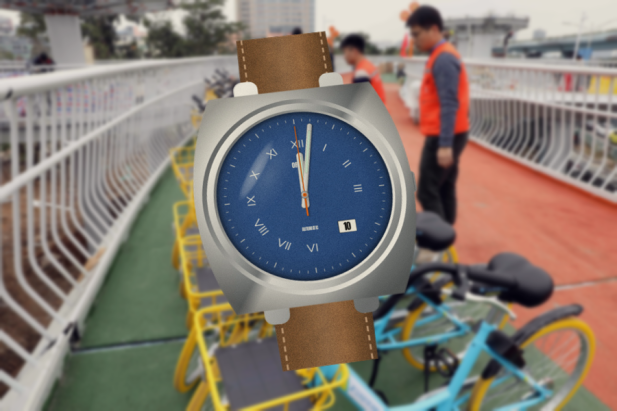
12.02.00
